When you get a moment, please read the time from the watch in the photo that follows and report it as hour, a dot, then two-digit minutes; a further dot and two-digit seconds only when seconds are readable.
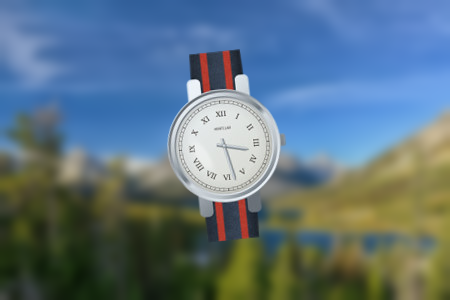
3.28
